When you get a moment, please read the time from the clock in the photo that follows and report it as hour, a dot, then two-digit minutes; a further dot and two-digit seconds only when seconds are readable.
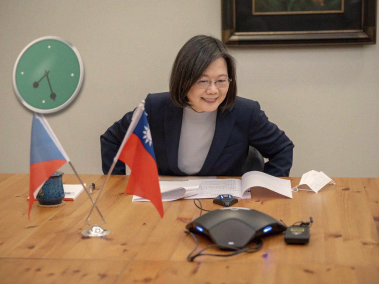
7.26
